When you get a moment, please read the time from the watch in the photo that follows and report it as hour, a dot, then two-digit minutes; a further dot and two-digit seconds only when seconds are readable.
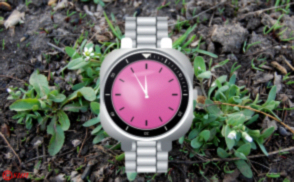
11.55
